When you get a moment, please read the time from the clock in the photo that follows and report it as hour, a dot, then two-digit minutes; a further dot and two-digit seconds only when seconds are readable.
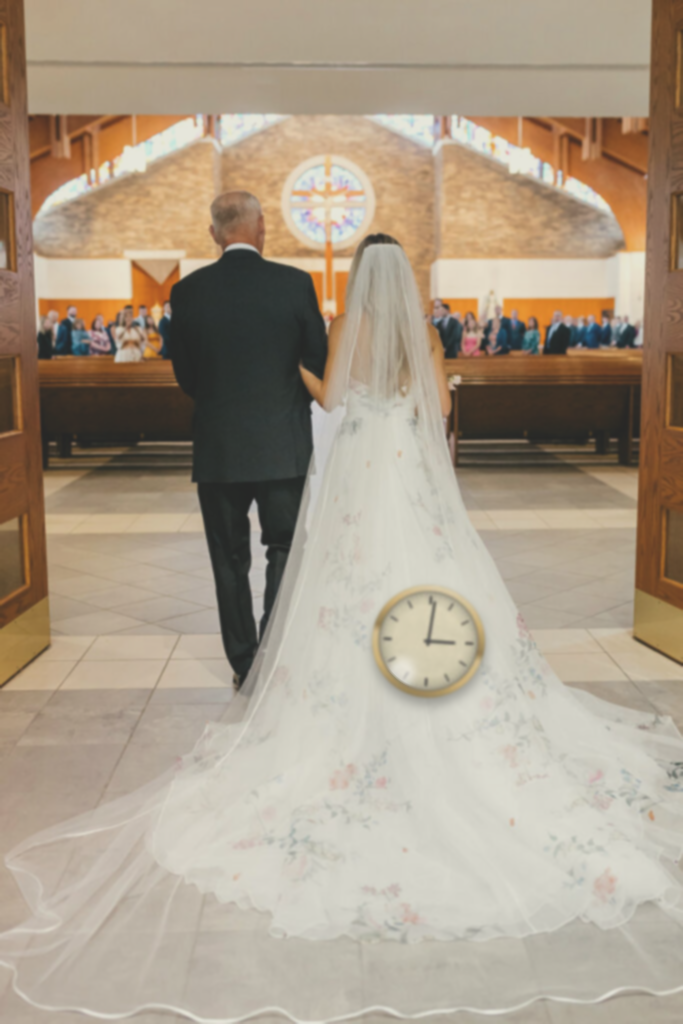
3.01
